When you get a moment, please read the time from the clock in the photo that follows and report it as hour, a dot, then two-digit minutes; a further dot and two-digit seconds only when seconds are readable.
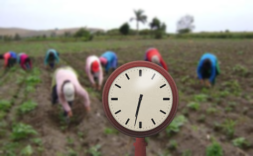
6.32
